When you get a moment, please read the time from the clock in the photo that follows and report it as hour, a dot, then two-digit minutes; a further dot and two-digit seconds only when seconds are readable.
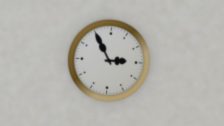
2.55
